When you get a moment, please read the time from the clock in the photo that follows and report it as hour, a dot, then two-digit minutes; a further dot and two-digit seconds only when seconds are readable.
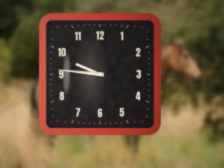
9.46
